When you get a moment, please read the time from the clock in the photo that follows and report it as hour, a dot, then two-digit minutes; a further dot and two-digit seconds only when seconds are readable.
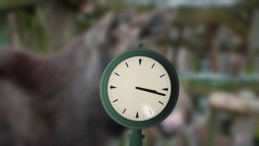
3.17
